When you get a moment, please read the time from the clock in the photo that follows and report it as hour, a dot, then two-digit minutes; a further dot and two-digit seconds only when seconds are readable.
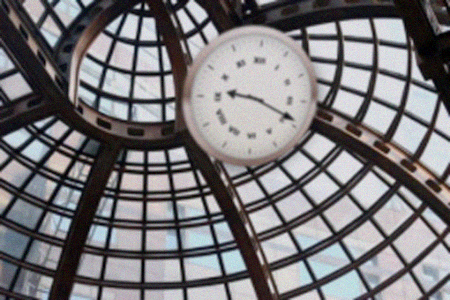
9.19
